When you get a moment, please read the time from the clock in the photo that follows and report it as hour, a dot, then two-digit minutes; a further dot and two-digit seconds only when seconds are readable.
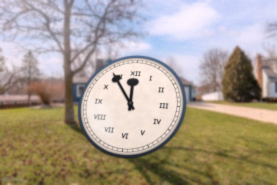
11.54
